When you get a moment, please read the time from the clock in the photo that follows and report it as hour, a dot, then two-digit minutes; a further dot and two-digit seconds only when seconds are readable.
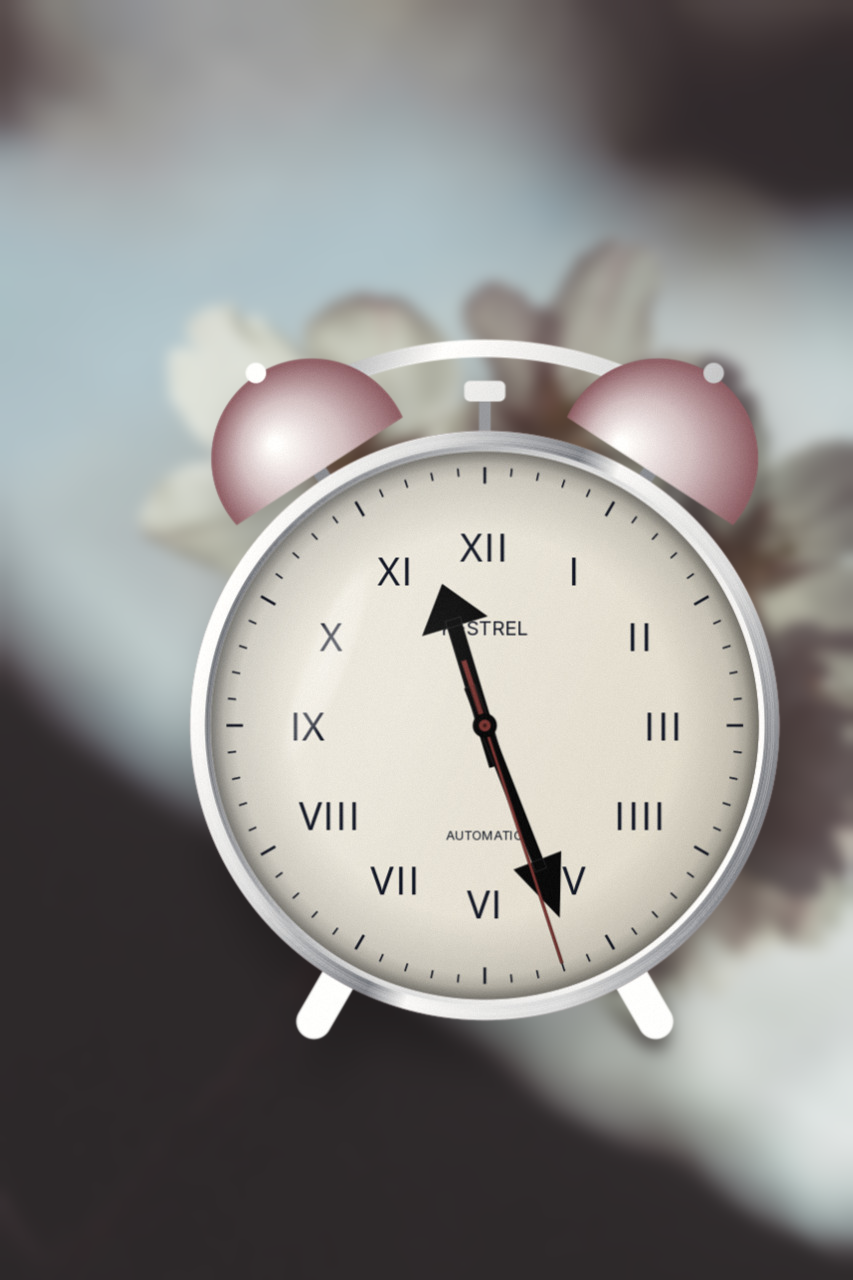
11.26.27
